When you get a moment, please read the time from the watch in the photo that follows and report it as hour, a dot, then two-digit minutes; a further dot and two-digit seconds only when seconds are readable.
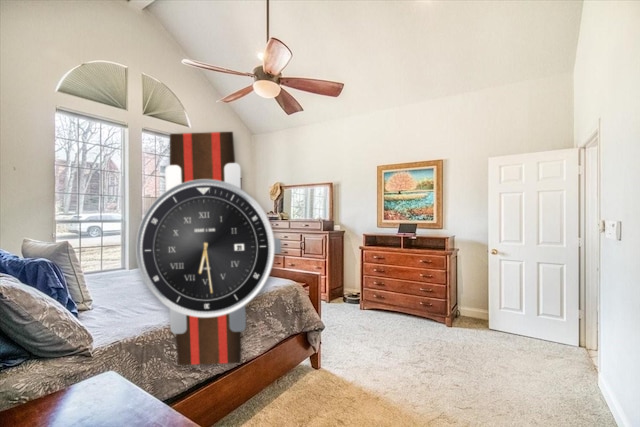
6.29
